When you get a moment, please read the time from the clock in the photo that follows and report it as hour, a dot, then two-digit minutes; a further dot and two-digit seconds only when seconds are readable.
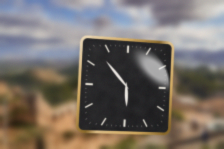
5.53
